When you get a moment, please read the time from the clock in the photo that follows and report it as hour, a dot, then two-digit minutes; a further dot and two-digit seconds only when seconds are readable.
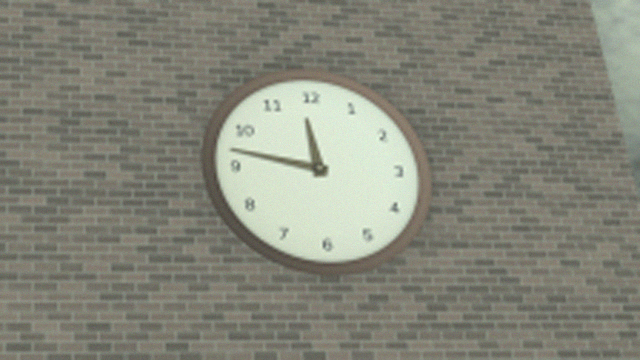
11.47
